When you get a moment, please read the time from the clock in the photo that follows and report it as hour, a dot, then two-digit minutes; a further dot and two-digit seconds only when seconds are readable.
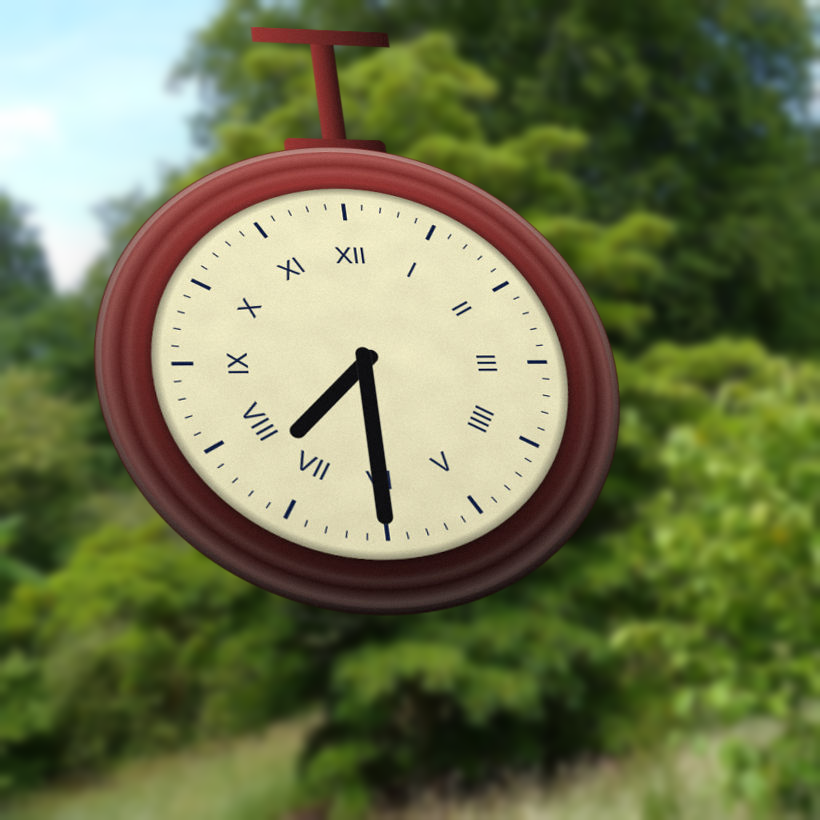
7.30
